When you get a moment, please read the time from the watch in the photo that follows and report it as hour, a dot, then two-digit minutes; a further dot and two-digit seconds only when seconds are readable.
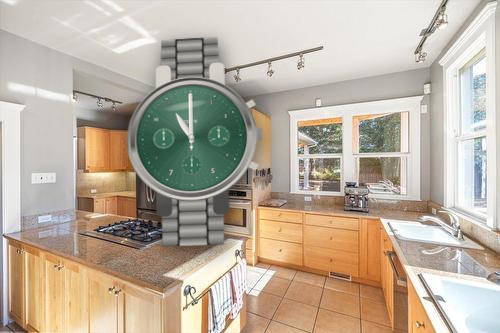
11.00
